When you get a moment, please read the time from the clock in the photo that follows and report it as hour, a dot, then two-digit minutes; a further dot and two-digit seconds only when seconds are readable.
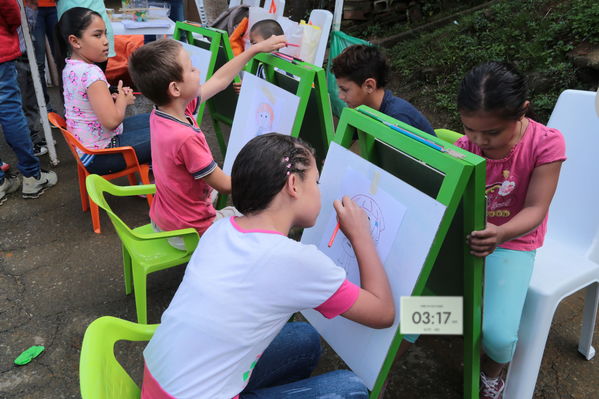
3.17
